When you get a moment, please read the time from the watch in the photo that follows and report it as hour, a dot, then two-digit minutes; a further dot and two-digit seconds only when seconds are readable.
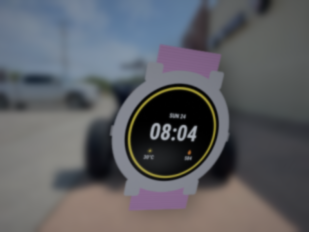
8.04
